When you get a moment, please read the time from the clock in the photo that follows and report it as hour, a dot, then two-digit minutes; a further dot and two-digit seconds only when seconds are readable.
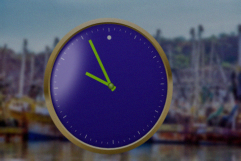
9.56
